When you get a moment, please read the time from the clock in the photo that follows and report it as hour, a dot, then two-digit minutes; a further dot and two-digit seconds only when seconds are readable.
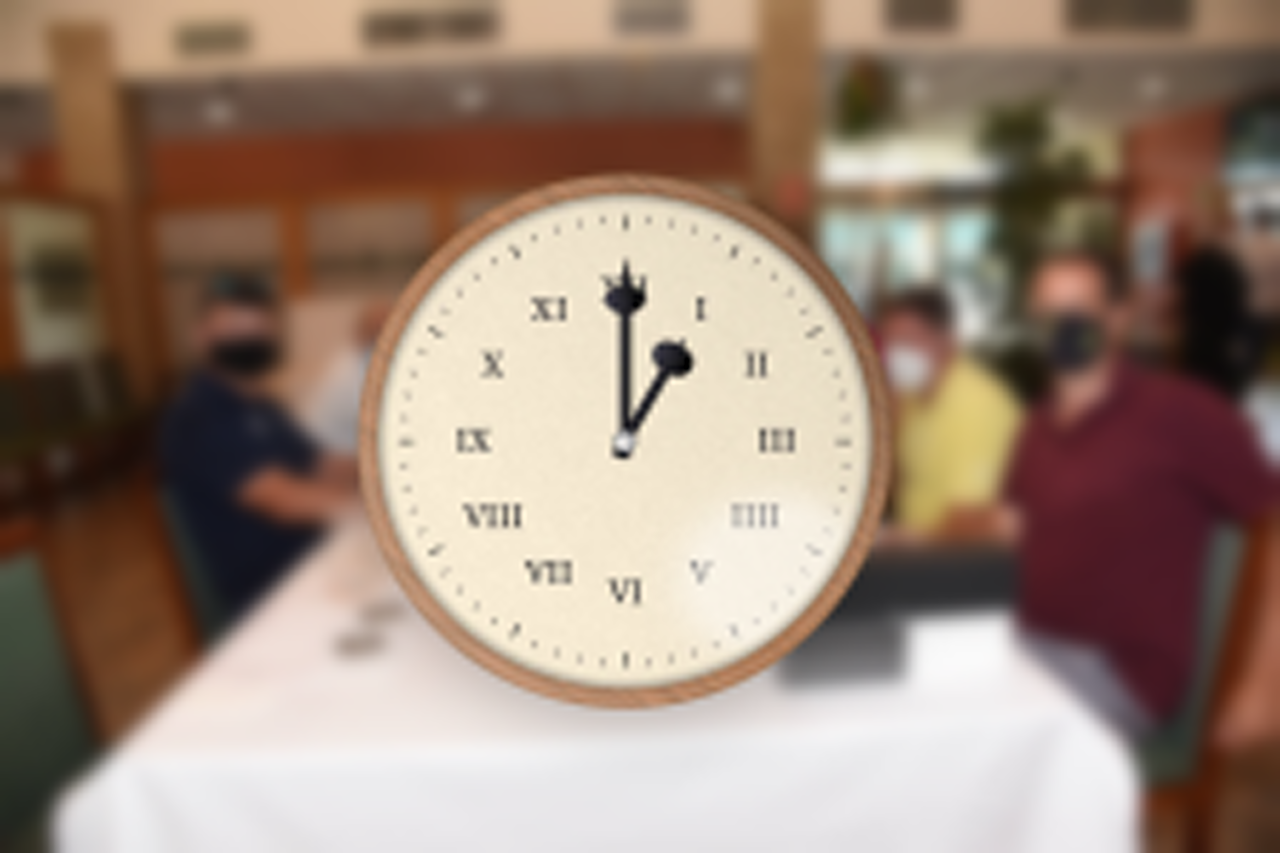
1.00
